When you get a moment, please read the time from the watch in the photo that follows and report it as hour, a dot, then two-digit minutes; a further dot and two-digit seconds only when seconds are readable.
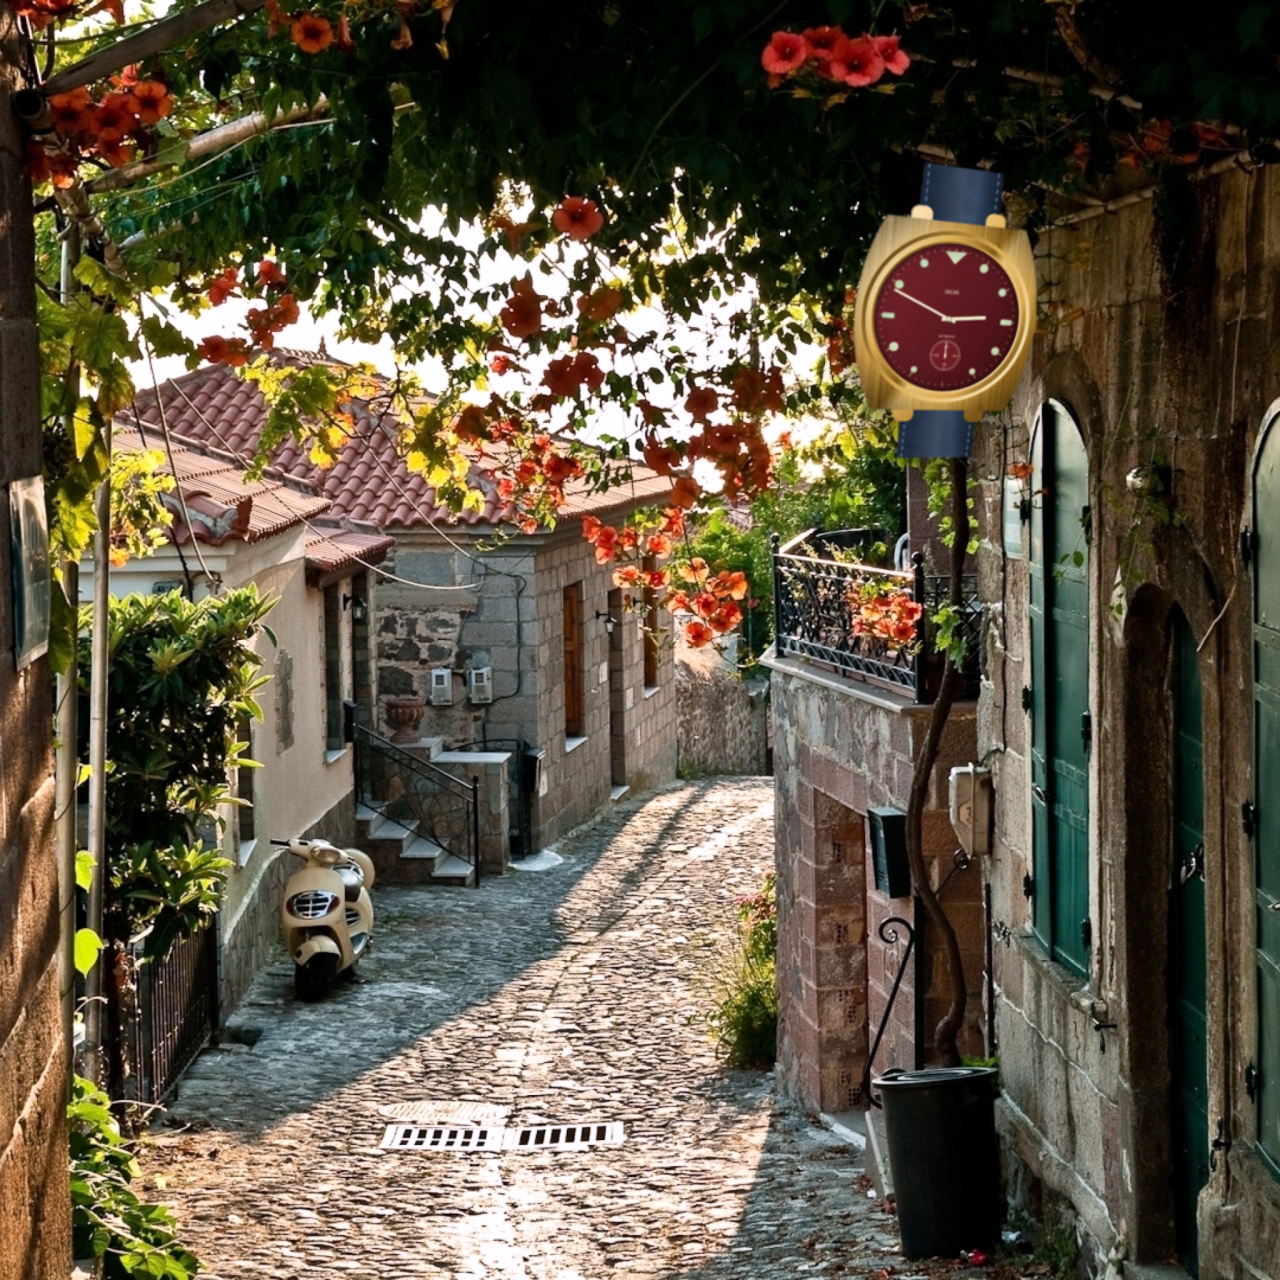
2.49
